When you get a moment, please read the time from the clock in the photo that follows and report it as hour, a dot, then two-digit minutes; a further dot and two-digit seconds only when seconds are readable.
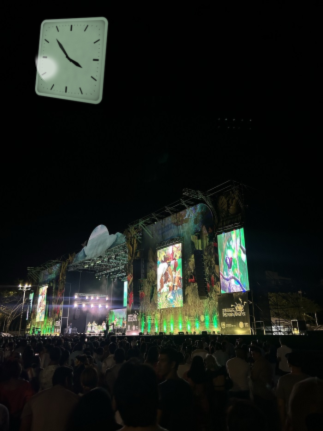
3.53
